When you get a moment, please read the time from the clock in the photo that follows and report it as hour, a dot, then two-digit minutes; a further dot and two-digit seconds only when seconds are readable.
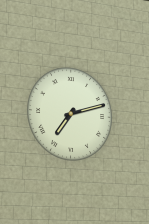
7.12
